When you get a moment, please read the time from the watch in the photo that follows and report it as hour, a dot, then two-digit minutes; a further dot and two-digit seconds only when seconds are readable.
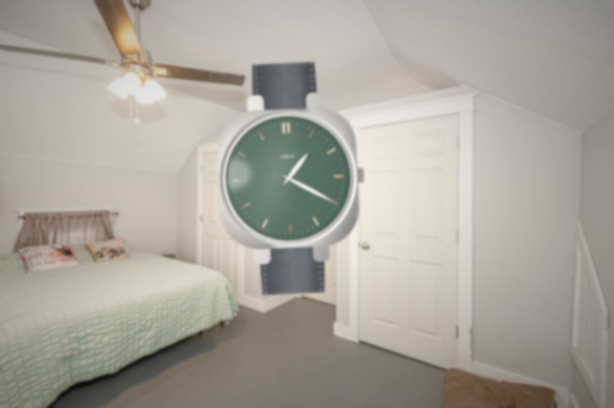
1.20
